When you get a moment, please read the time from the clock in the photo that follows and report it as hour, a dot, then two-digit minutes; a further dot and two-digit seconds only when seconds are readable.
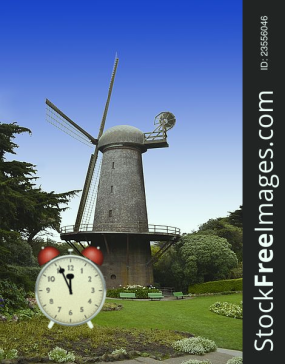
11.56
